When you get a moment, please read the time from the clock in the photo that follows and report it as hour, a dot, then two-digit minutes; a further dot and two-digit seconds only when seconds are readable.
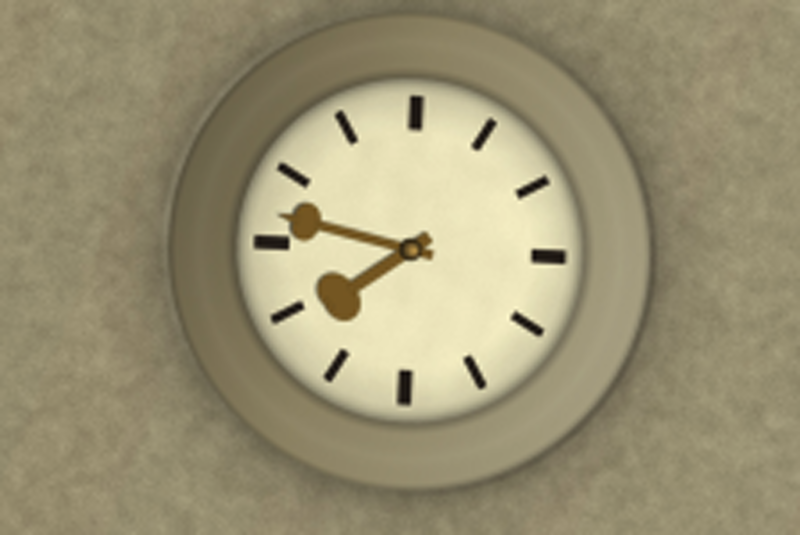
7.47
